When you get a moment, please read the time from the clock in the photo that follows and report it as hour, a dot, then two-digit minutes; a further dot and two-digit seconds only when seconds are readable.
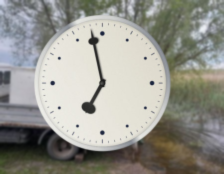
6.58
